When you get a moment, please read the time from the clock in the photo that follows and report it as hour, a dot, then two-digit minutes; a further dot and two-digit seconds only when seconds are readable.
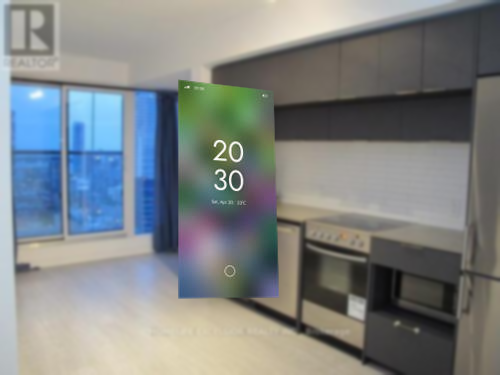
20.30
